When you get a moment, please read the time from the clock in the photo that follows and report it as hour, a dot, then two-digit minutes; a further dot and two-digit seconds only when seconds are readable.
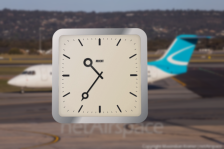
10.36
